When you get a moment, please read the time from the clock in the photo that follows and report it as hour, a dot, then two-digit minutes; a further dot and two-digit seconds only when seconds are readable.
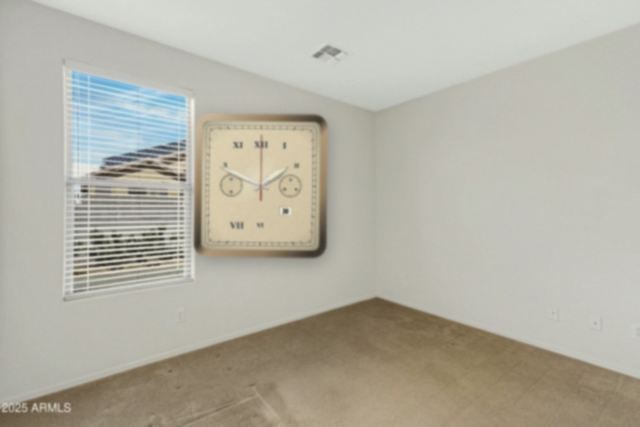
1.49
